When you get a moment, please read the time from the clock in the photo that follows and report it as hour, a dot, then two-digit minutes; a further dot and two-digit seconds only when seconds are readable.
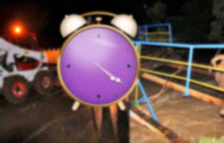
4.21
